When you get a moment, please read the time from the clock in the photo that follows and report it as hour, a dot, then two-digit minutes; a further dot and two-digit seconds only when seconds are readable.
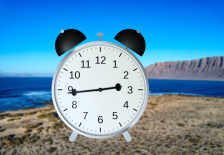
2.44
